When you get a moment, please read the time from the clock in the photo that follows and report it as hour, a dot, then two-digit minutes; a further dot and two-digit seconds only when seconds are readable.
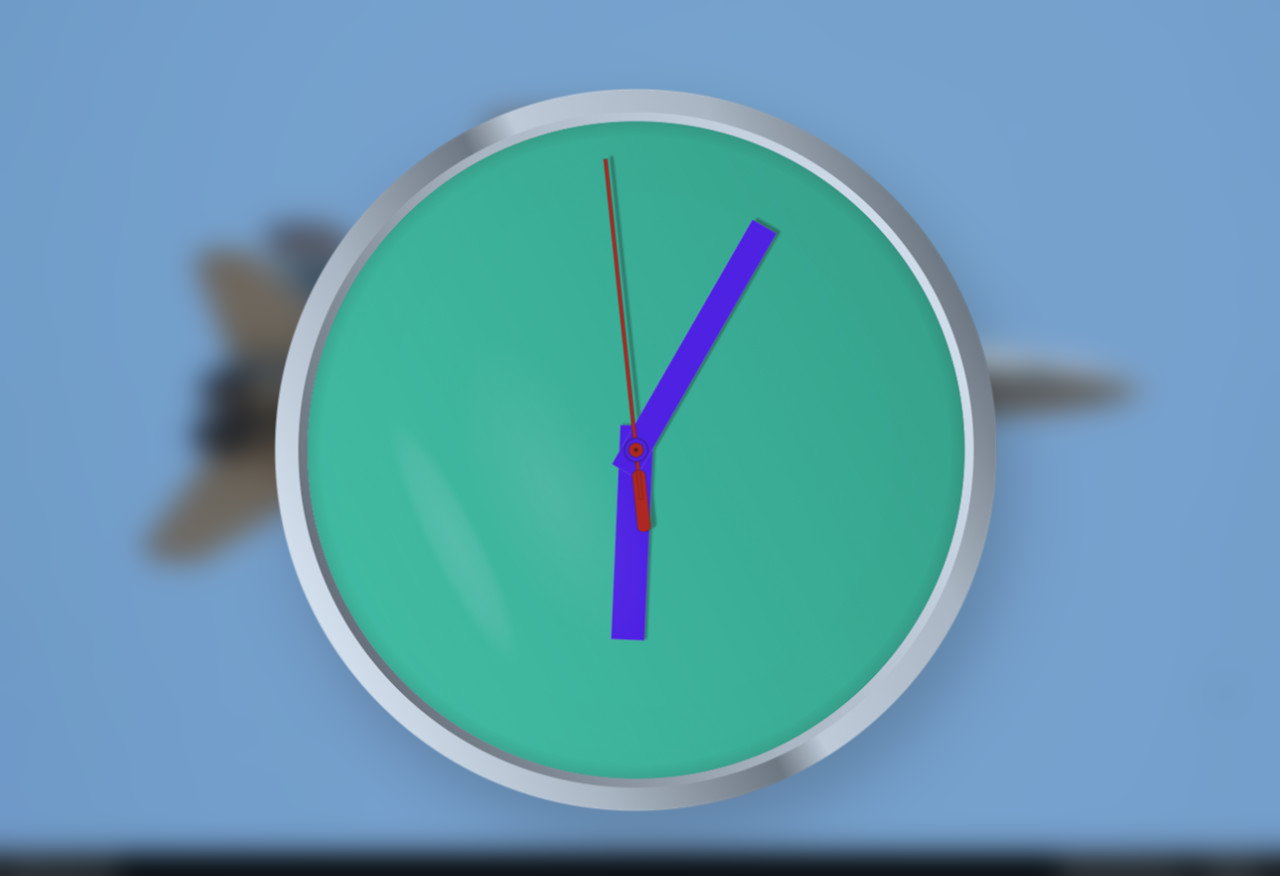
6.04.59
